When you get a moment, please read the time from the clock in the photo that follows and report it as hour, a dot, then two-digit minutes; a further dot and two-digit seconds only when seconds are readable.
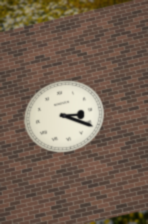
3.21
